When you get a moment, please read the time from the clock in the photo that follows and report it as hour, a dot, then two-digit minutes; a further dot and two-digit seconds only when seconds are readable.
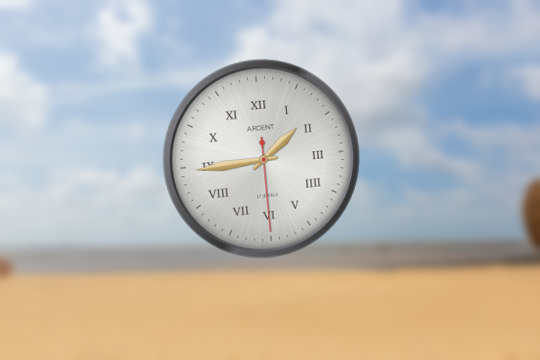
1.44.30
